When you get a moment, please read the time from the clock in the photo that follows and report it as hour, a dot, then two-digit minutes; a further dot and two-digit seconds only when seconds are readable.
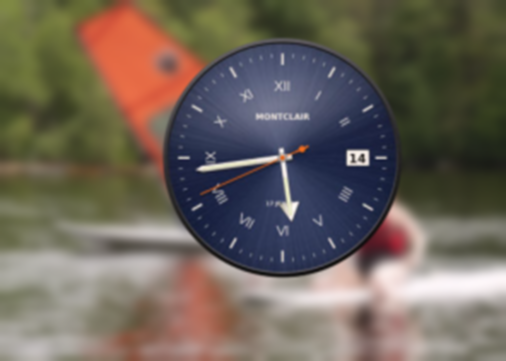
5.43.41
